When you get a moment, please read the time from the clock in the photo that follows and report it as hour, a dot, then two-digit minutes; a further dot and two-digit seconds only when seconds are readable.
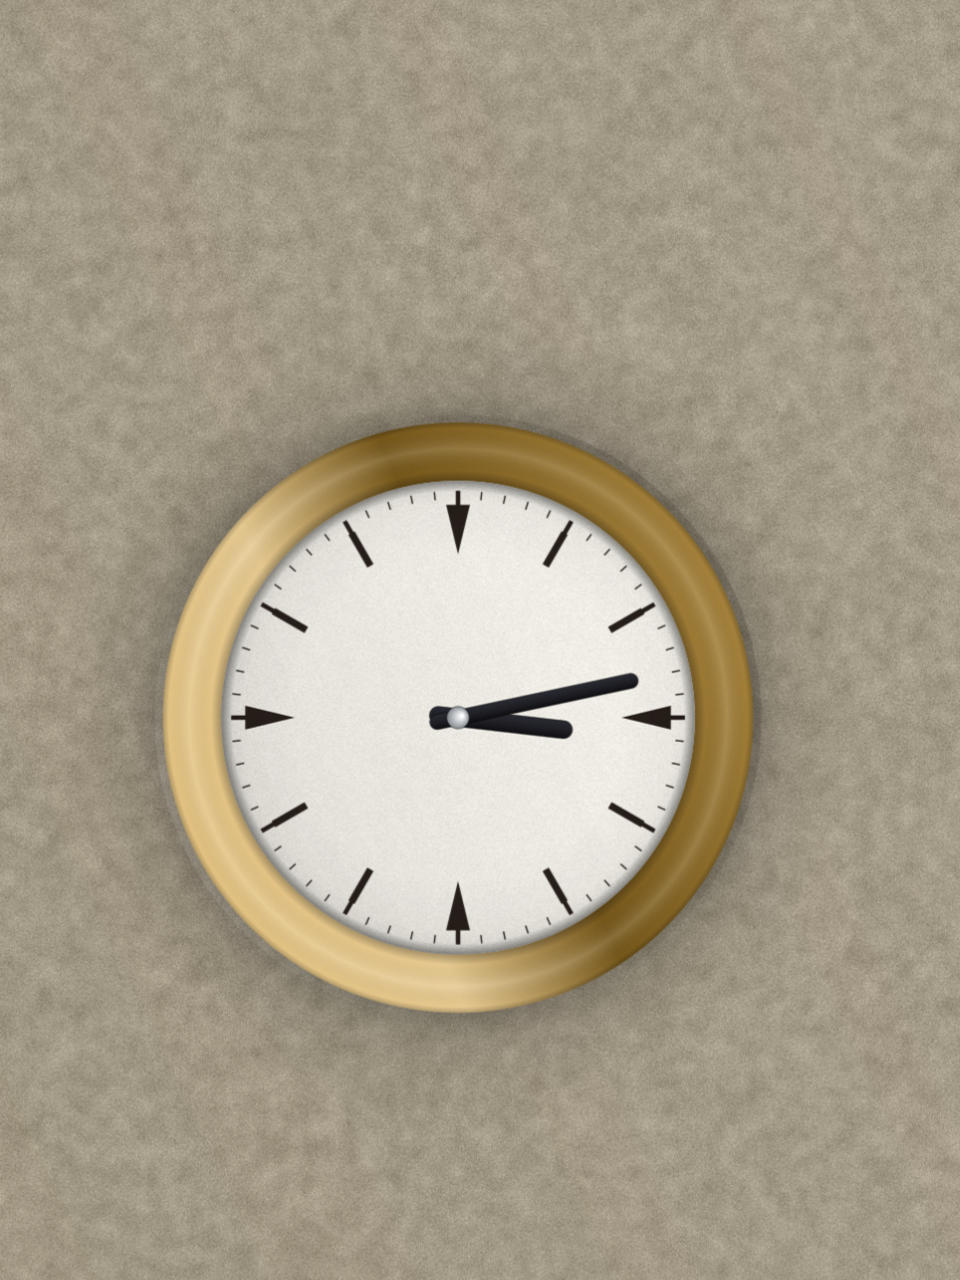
3.13
